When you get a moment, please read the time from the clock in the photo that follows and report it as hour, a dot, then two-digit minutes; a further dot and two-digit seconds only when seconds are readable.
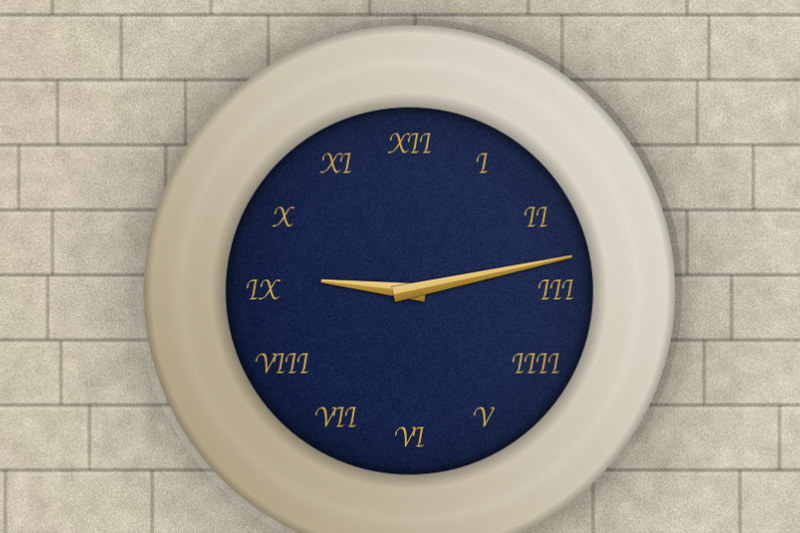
9.13
